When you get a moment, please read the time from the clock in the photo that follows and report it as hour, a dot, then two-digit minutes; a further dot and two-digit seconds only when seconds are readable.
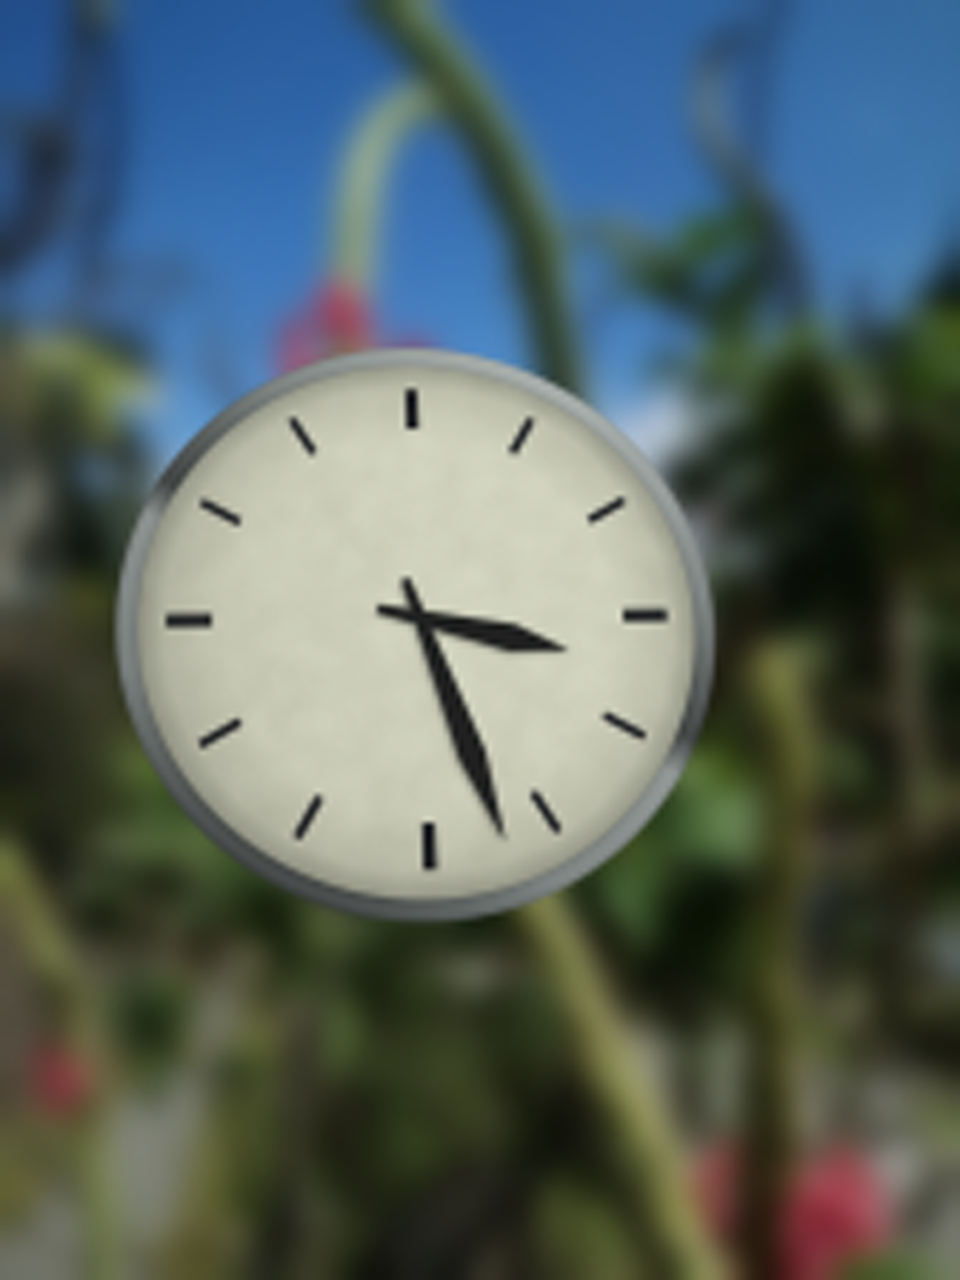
3.27
